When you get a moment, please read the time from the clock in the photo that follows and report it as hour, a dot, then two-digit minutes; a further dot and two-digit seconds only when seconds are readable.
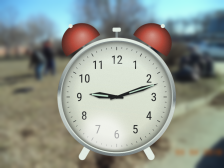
9.12
